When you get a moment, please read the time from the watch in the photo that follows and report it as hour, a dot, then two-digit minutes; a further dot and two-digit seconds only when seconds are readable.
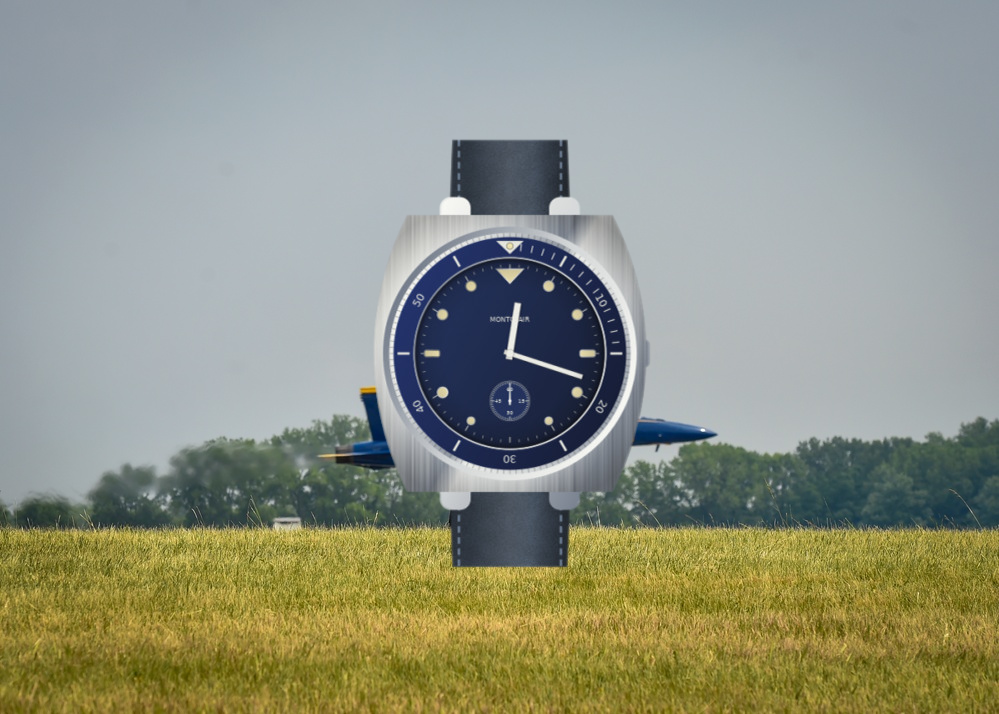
12.18
